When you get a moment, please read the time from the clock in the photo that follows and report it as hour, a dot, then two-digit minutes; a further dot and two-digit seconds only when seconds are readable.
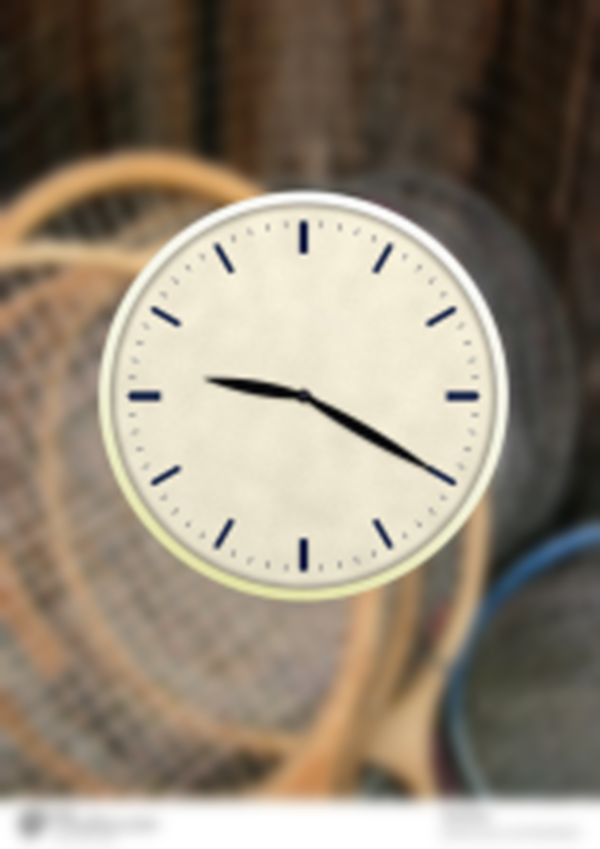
9.20
